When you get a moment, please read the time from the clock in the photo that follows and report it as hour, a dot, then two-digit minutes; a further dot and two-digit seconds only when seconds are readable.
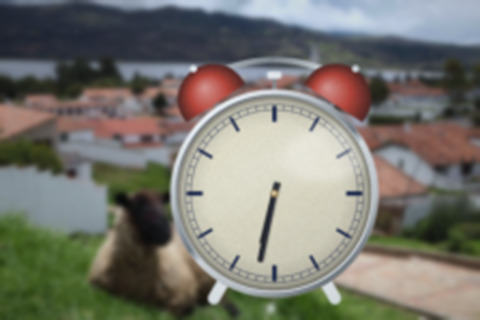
6.32
